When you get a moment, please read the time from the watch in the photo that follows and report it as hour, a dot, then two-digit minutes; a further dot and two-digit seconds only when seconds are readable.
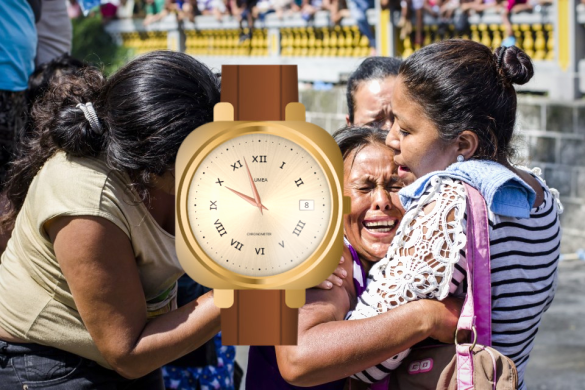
9.57
